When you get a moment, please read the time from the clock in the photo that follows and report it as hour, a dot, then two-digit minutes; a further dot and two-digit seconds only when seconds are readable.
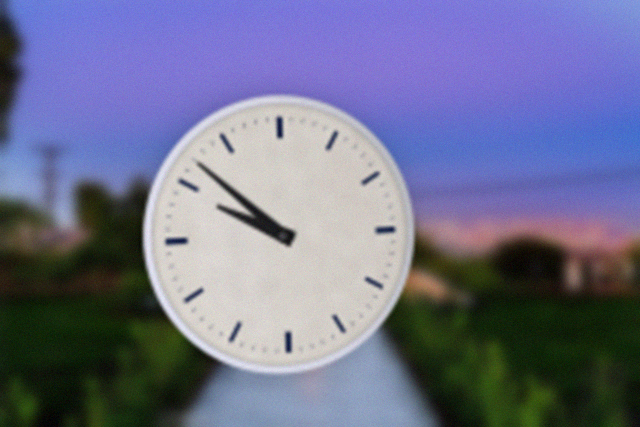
9.52
